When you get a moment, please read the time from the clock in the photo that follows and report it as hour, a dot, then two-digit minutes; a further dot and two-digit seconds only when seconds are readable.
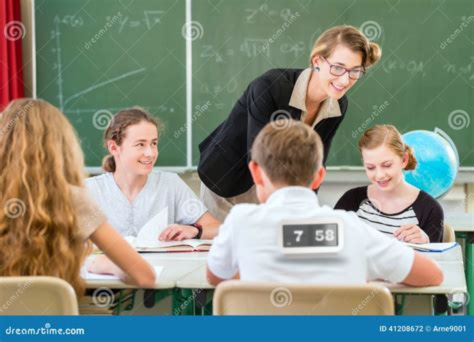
7.58
